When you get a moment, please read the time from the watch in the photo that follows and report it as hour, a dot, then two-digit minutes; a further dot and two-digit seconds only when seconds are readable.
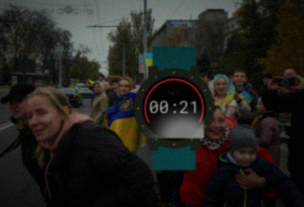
0.21
